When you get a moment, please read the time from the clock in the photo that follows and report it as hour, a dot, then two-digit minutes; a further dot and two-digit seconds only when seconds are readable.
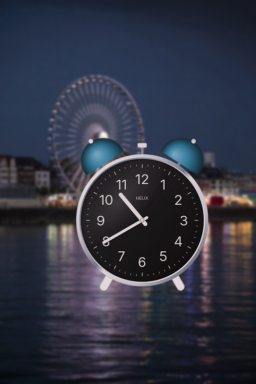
10.40
